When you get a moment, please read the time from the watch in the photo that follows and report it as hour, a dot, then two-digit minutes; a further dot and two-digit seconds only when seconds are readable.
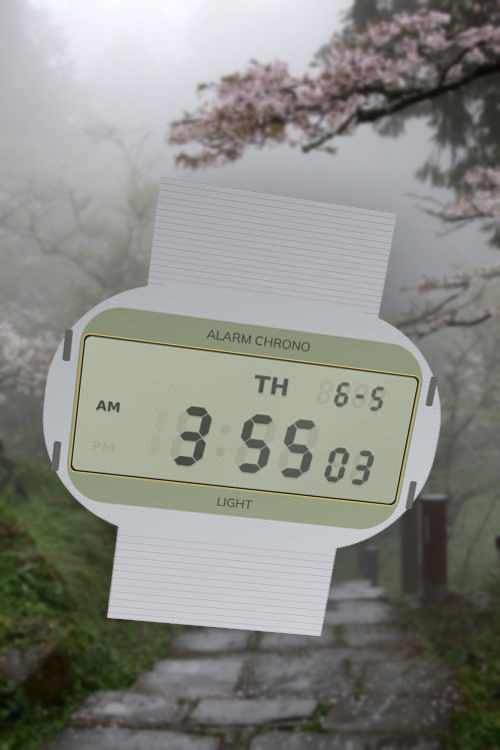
3.55.03
